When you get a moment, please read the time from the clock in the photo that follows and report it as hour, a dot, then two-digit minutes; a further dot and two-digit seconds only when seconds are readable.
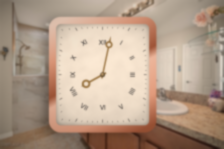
8.02
